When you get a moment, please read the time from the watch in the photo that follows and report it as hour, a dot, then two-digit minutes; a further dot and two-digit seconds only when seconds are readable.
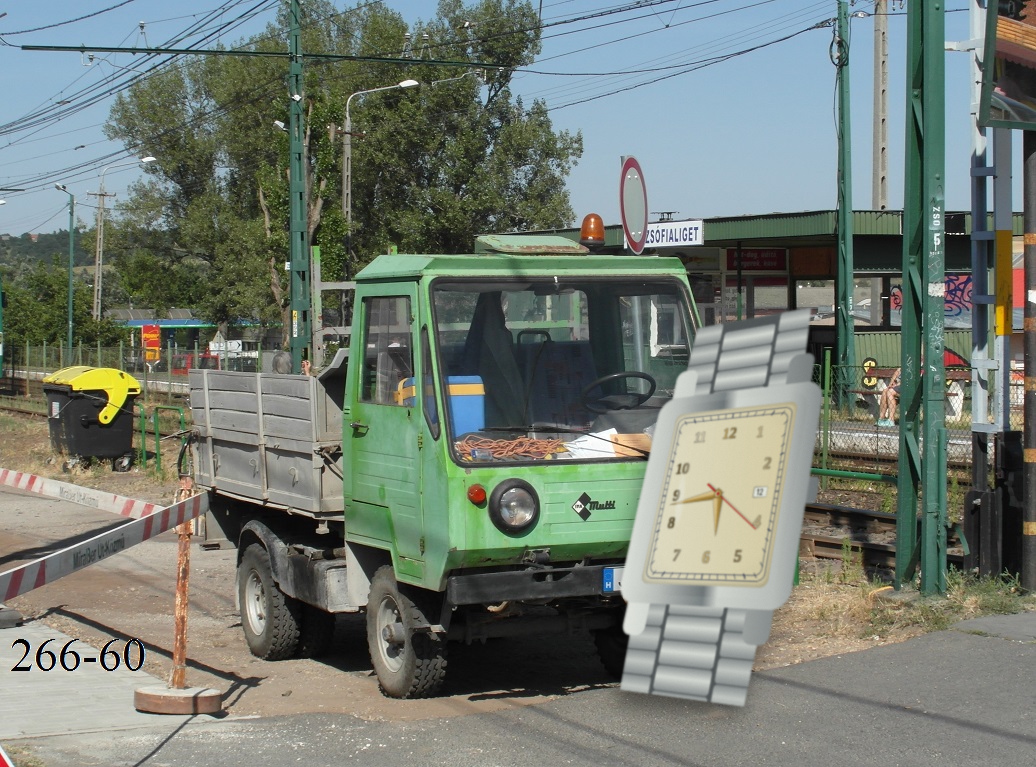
5.43.21
